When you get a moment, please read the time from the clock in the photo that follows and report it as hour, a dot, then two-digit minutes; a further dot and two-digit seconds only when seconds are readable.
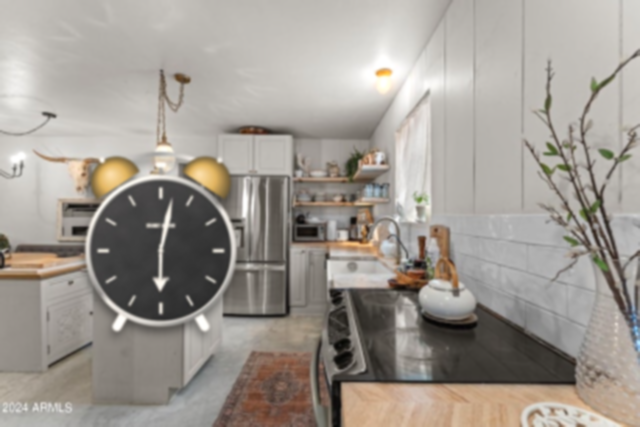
6.02
